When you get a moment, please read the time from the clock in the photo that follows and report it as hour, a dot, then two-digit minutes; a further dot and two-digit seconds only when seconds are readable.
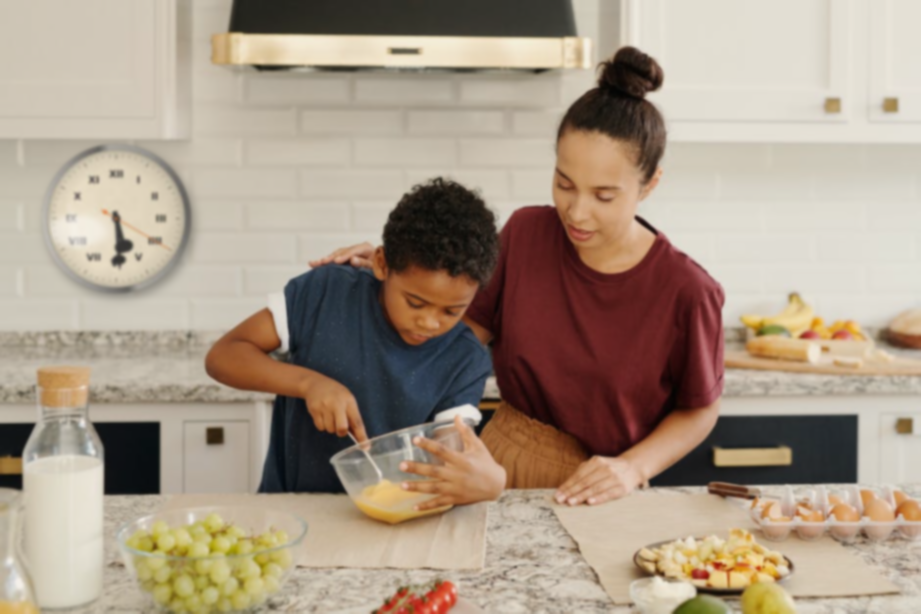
5.29.20
